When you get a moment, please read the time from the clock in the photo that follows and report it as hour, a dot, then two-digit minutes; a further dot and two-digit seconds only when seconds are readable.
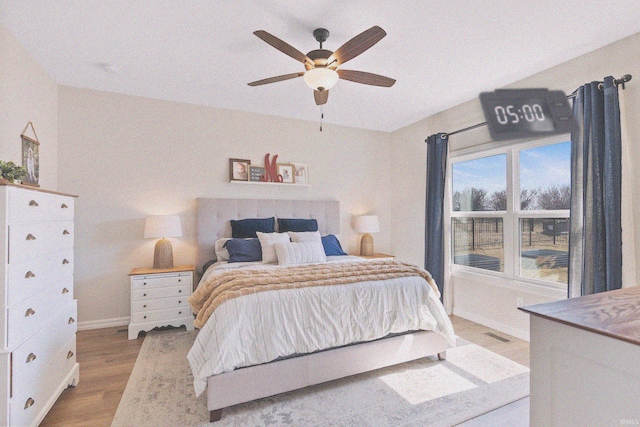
5.00
